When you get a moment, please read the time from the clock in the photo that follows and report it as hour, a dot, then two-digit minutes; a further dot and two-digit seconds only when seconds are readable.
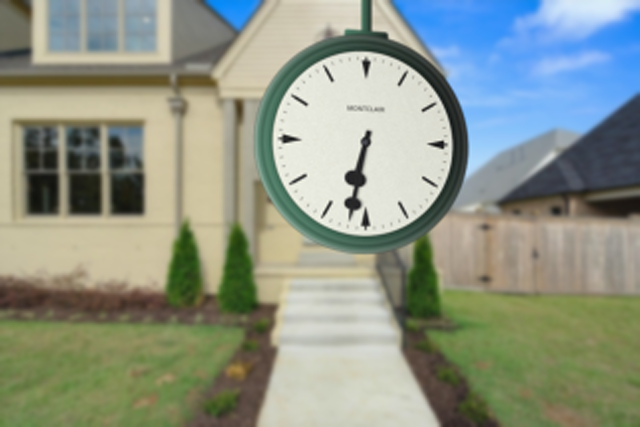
6.32
